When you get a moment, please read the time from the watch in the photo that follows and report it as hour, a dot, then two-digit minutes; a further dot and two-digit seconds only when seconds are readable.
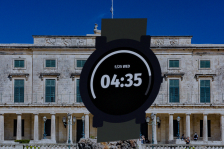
4.35
